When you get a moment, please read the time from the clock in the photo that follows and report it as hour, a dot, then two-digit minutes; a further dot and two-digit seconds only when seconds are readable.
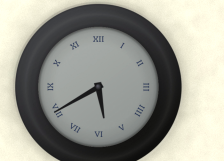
5.40
